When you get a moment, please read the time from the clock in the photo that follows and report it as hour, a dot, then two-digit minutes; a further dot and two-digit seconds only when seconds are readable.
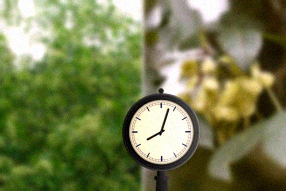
8.03
